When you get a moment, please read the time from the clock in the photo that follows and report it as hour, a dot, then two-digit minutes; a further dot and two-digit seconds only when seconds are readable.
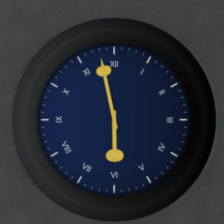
5.58
